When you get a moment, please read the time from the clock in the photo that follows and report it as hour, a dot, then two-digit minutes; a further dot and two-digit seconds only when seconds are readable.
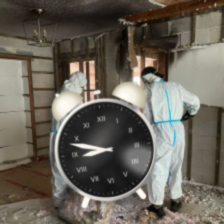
8.48
